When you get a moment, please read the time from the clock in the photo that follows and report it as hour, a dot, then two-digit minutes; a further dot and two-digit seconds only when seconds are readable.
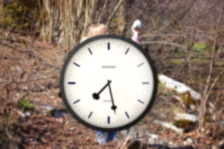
7.28
